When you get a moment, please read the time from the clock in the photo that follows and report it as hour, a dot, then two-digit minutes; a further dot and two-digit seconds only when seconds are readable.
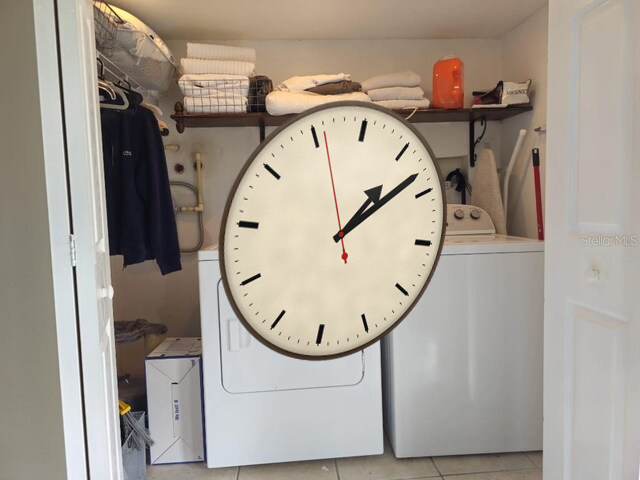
1.07.56
